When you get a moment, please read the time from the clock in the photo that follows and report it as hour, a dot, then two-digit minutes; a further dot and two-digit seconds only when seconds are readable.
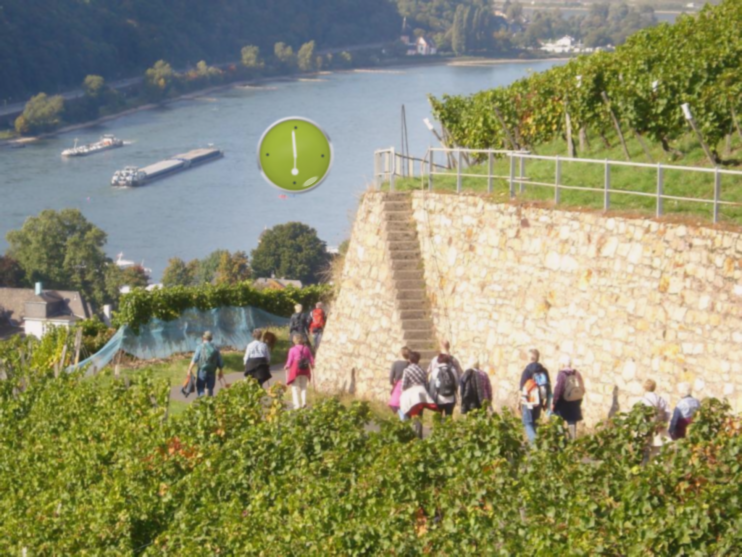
5.59
